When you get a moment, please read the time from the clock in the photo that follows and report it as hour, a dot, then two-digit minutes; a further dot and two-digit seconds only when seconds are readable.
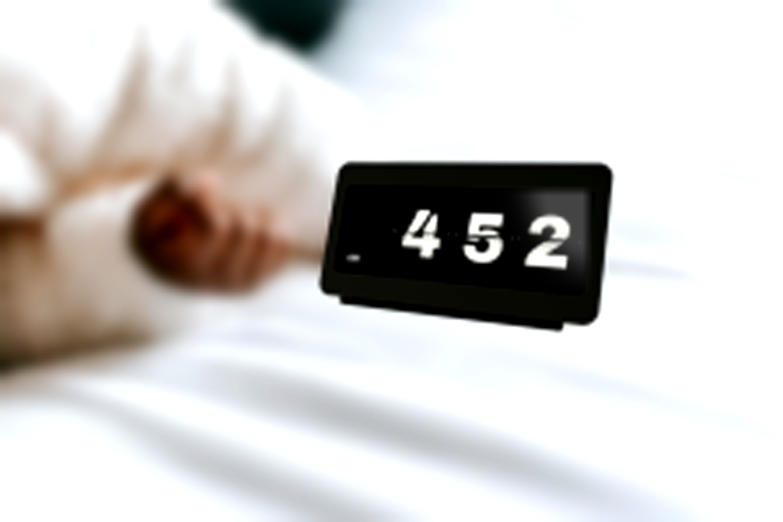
4.52
